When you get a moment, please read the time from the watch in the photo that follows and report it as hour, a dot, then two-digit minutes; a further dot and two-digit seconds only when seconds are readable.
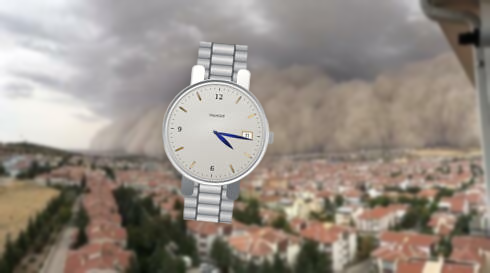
4.16
